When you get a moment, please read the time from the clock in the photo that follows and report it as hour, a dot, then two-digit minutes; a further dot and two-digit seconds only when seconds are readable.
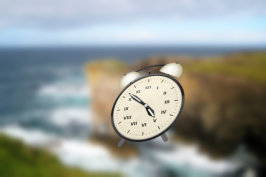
4.52
